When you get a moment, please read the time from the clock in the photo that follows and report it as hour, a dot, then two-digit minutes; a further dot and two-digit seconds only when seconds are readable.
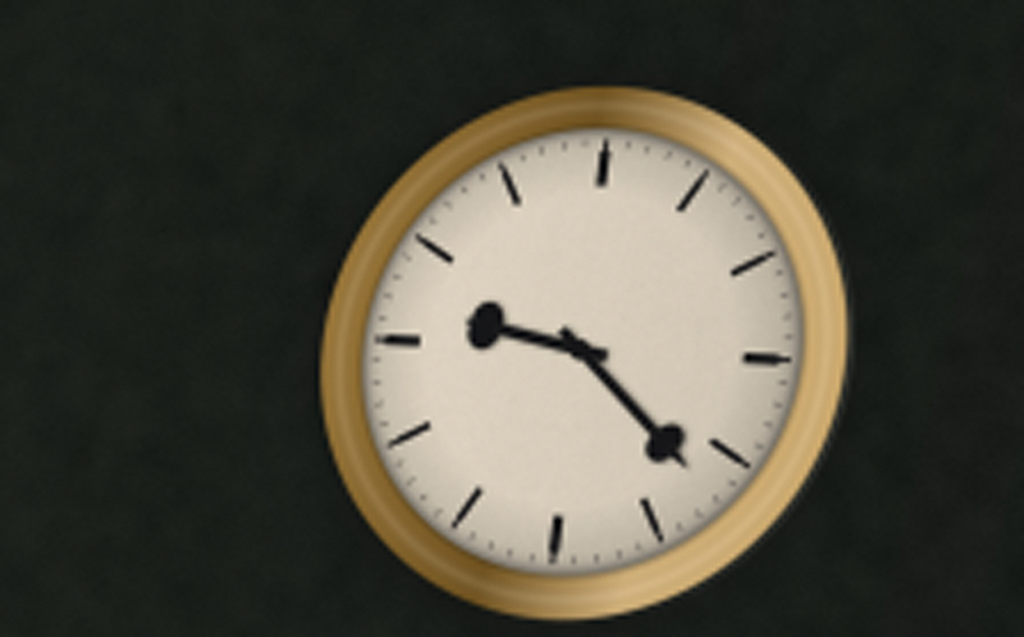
9.22
